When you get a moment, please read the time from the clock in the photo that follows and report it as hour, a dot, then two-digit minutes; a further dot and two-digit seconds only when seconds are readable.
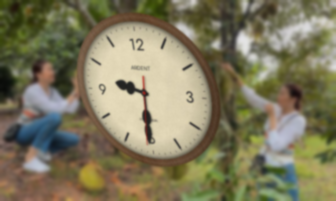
9.30.31
